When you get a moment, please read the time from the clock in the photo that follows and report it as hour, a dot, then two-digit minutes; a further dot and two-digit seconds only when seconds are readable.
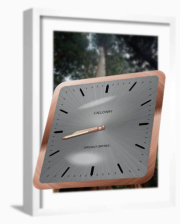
8.43
